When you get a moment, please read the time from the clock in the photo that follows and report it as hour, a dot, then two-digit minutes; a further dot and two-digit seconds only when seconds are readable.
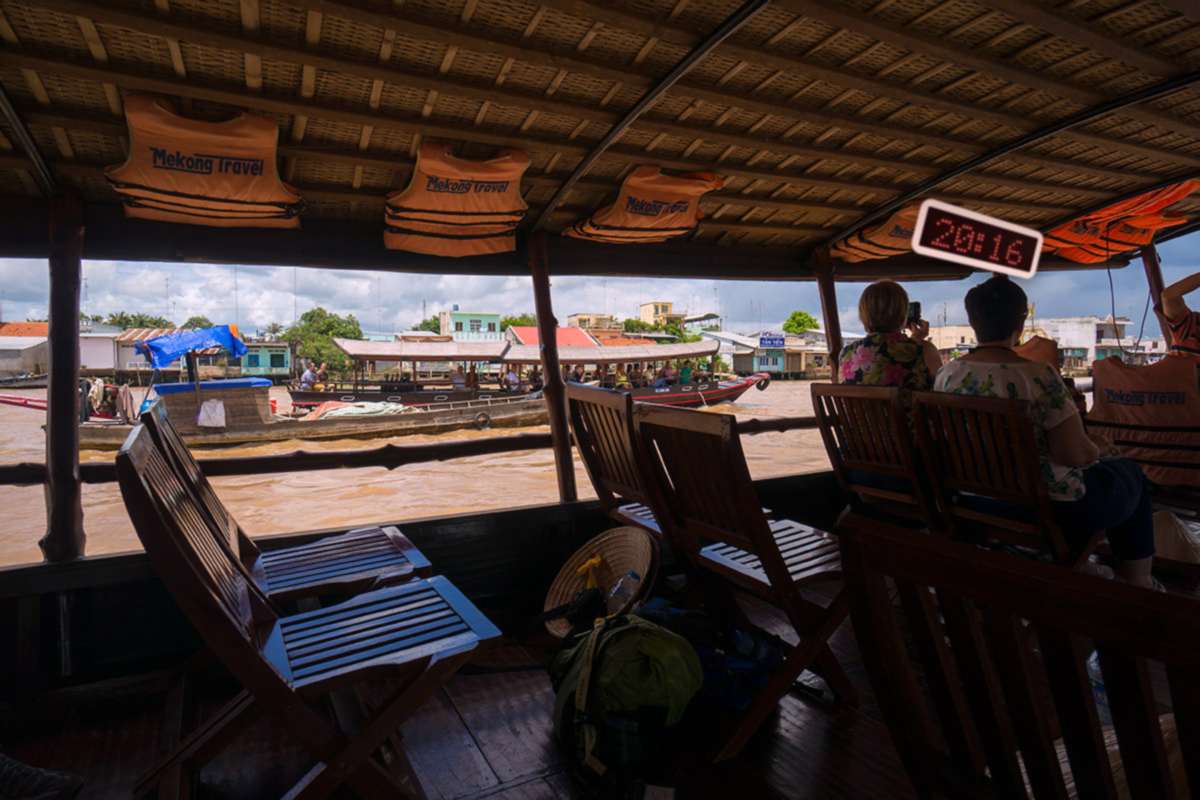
20.16
